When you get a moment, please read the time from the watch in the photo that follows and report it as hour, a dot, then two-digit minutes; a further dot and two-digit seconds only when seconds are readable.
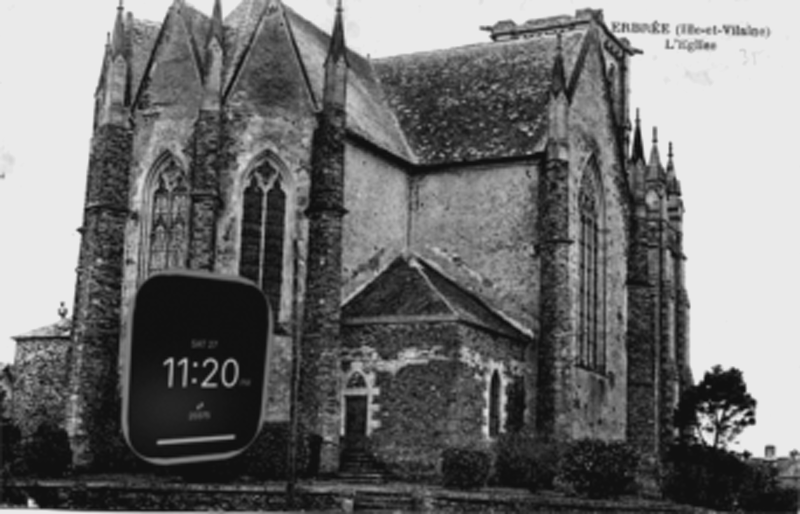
11.20
